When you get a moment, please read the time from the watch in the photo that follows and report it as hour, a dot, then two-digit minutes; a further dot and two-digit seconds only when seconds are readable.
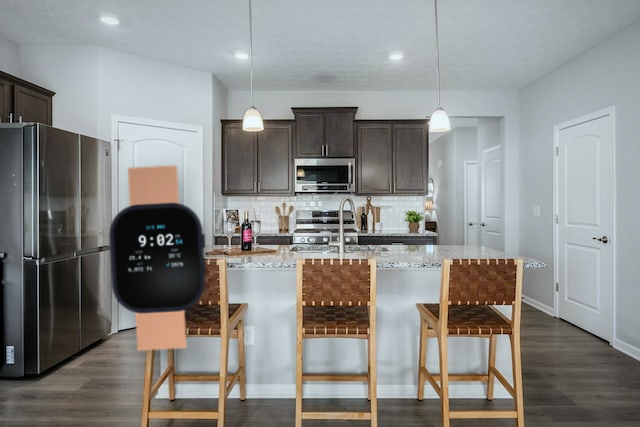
9.02
